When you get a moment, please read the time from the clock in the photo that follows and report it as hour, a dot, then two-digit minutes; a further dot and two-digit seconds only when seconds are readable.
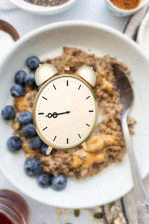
8.44
